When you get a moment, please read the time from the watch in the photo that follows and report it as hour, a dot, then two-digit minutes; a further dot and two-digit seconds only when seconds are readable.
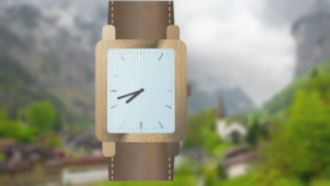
7.42
